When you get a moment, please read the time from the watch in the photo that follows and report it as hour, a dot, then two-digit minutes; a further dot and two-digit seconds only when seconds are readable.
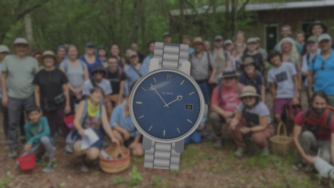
1.53
